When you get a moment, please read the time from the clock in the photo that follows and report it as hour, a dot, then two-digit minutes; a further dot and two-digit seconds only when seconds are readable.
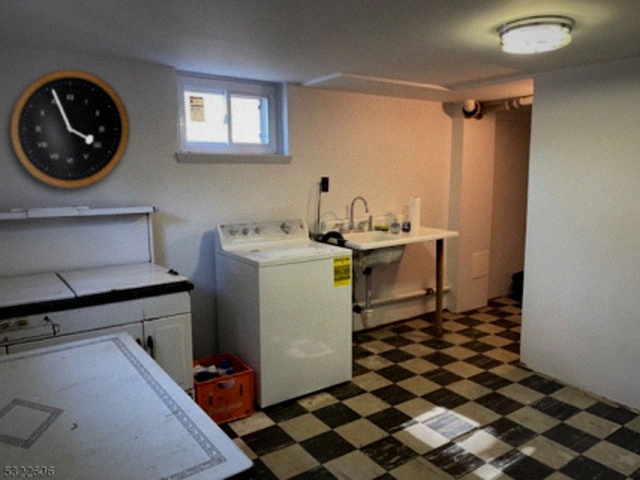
3.56
